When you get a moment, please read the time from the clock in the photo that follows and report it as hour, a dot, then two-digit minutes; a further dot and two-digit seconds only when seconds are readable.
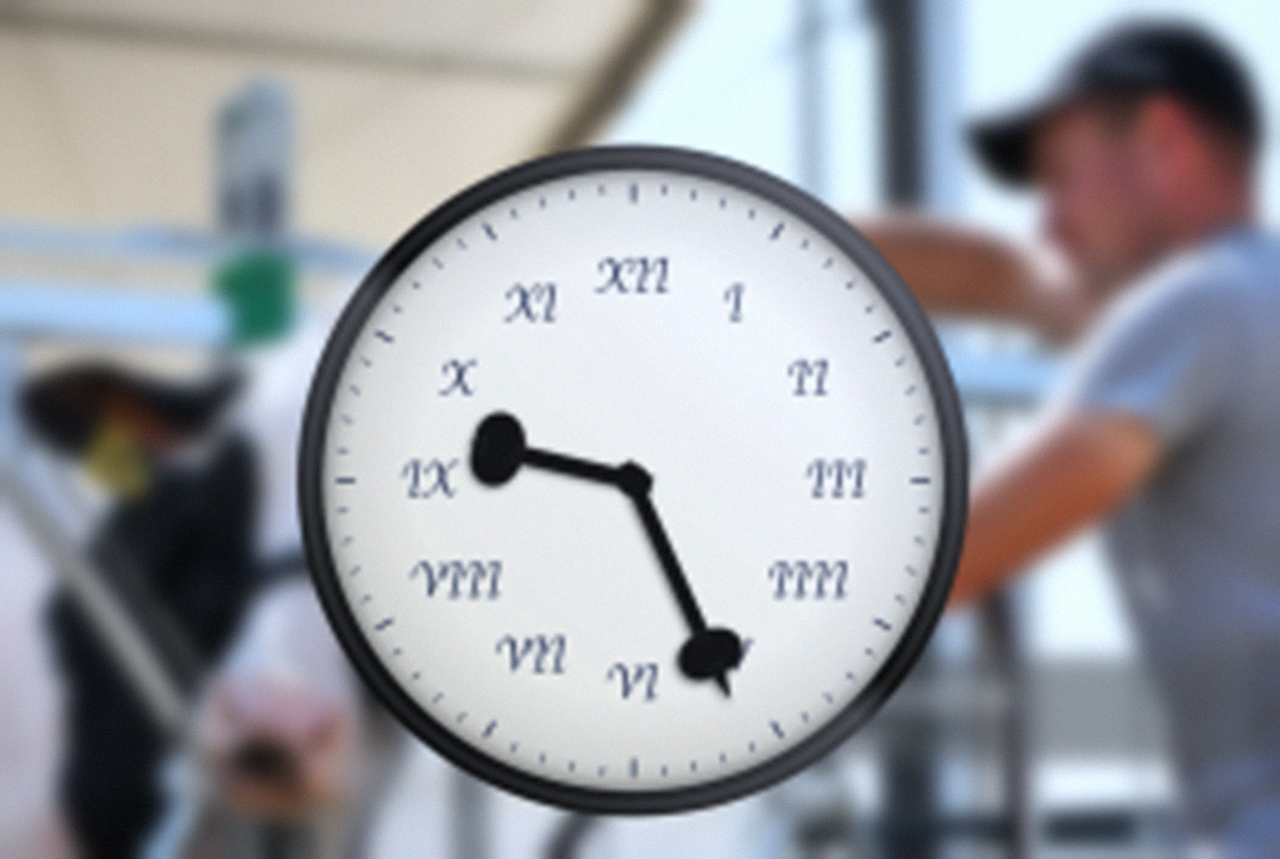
9.26
